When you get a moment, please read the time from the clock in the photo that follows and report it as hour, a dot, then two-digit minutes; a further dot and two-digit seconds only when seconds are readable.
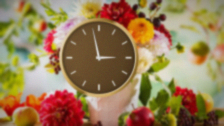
2.58
